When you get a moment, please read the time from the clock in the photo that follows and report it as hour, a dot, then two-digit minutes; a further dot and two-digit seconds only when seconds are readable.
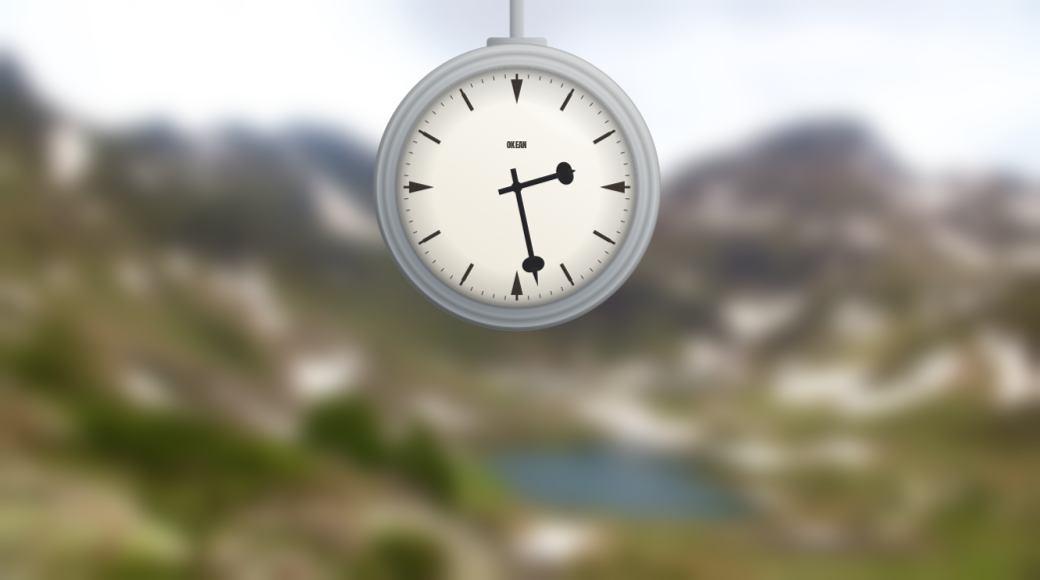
2.28
